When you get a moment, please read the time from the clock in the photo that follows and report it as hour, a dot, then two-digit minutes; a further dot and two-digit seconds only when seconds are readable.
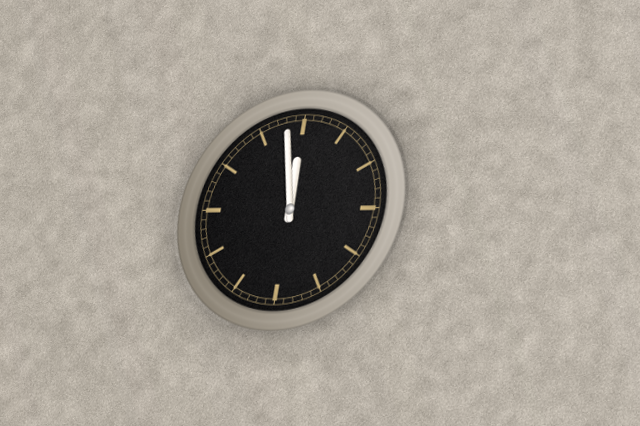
11.58
